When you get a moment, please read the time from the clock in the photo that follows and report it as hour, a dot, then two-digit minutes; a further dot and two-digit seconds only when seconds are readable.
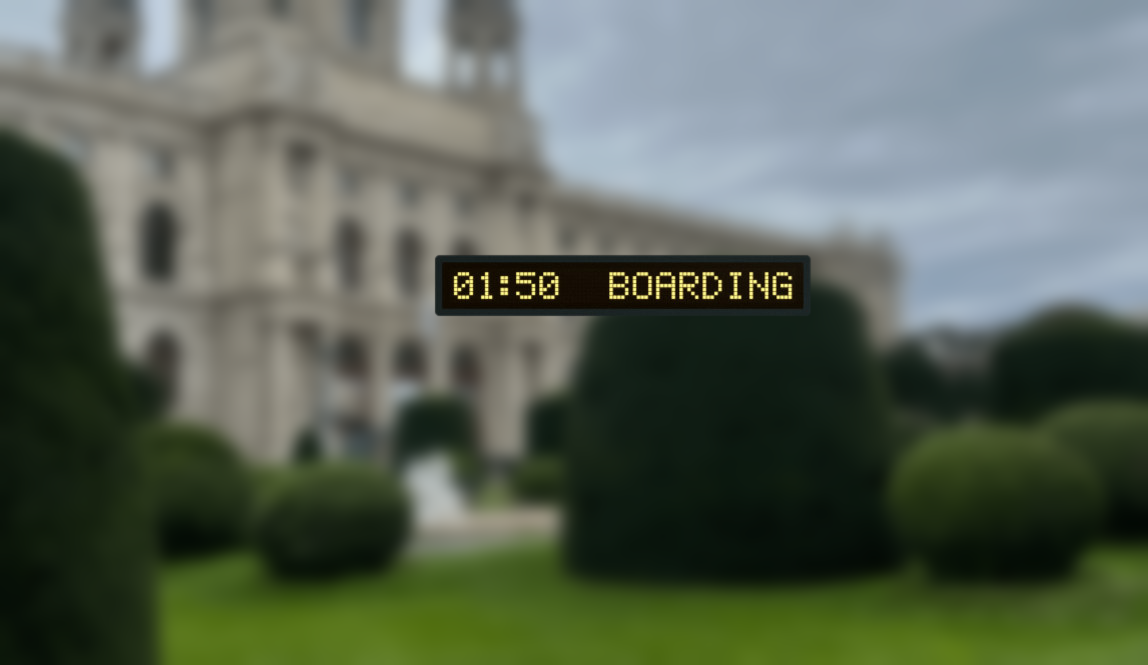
1.50
